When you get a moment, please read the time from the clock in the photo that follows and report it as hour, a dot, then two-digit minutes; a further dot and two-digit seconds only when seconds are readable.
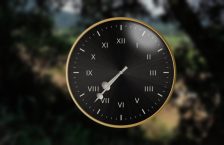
7.37
